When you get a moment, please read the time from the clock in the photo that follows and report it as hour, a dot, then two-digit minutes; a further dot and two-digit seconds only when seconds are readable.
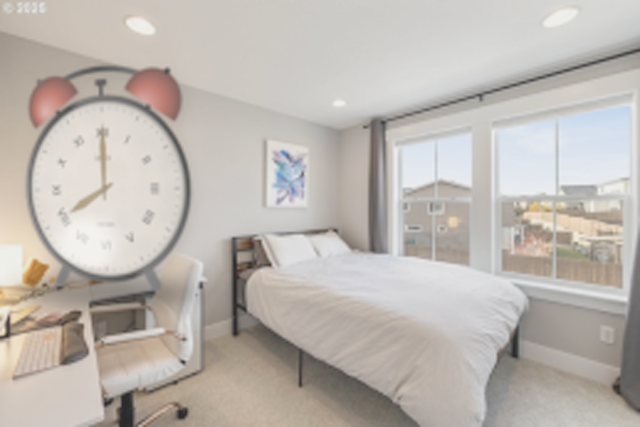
8.00
